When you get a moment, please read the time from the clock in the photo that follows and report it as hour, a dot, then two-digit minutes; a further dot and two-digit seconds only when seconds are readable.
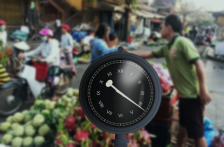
10.21
